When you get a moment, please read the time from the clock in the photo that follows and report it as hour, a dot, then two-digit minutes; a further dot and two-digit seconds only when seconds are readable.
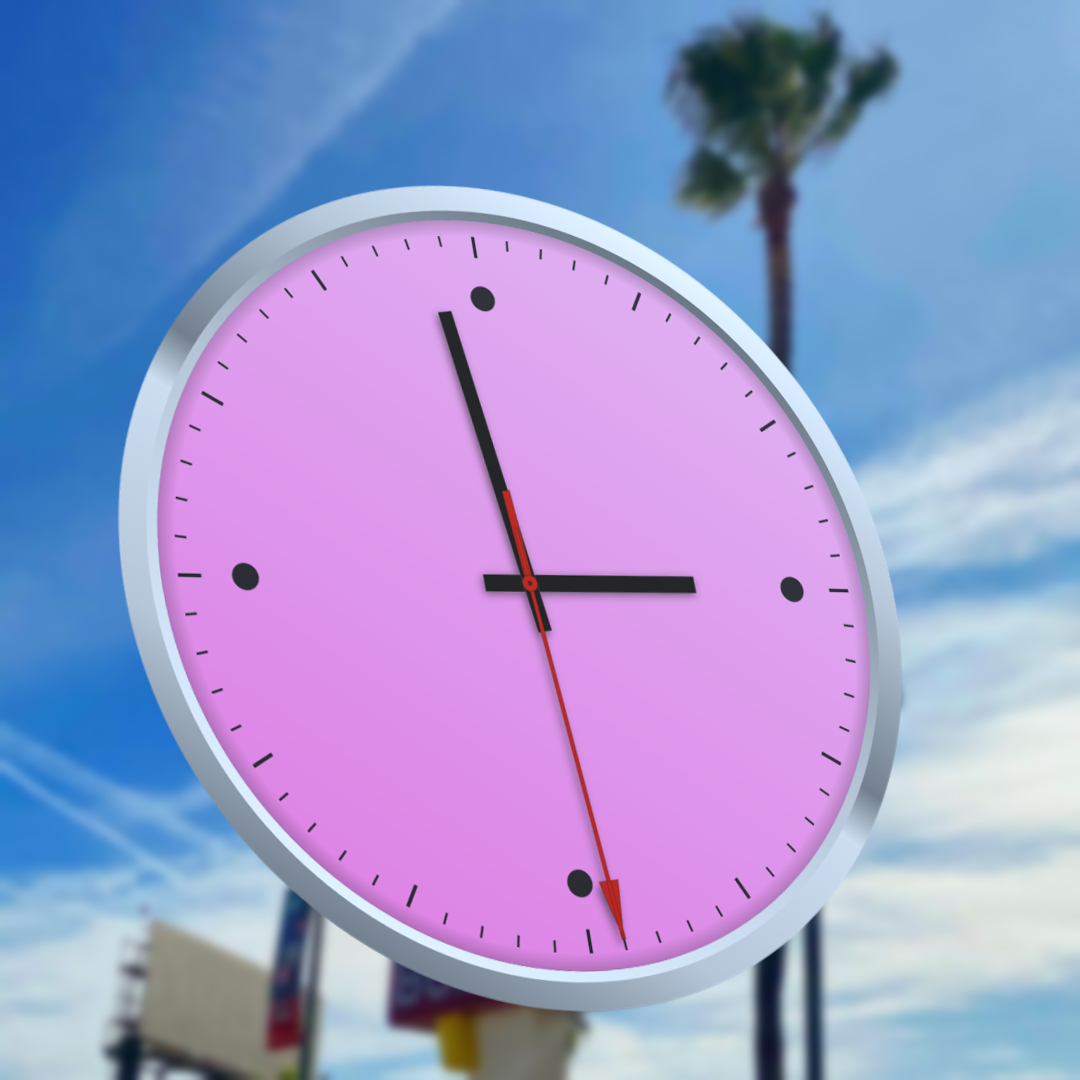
2.58.29
